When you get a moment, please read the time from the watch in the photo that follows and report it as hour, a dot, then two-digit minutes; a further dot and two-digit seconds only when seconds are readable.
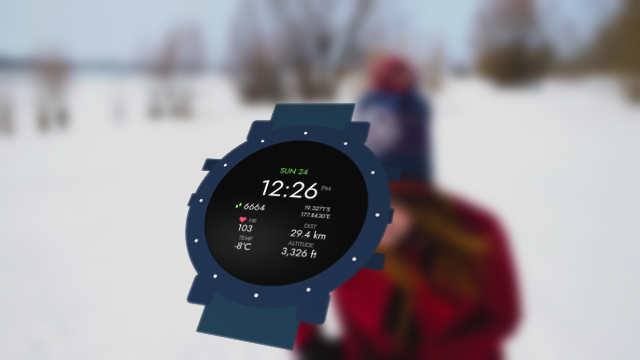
12.26
